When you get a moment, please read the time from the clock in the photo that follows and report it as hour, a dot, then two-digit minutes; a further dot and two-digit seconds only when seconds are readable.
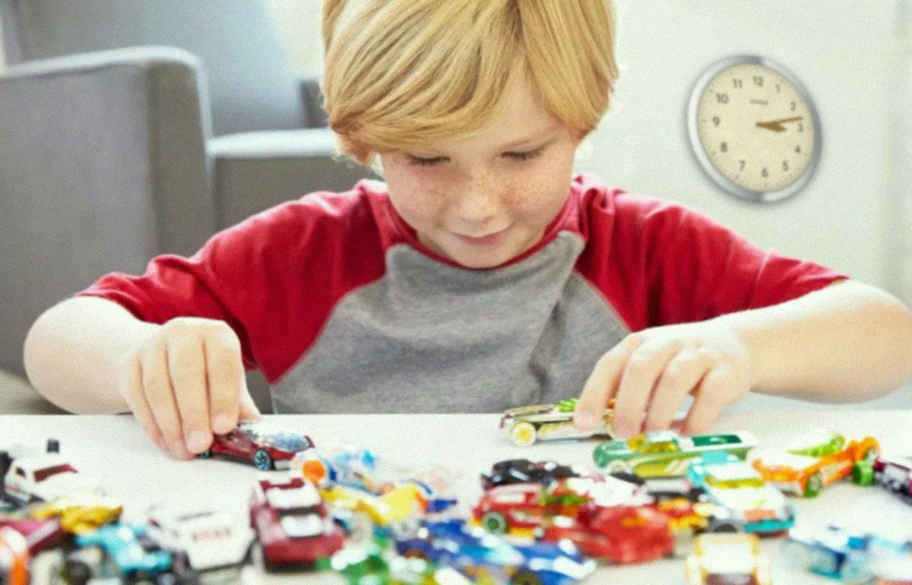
3.13
